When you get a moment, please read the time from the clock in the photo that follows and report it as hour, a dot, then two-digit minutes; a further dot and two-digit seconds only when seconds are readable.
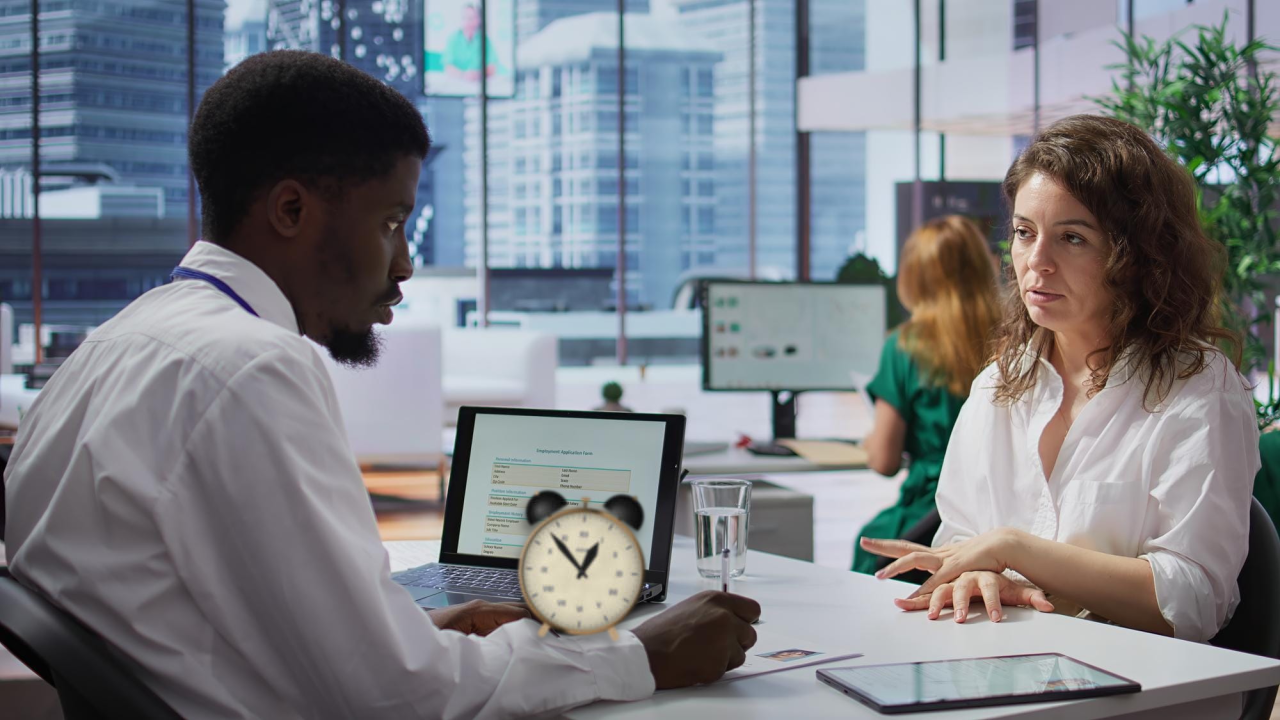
12.53
